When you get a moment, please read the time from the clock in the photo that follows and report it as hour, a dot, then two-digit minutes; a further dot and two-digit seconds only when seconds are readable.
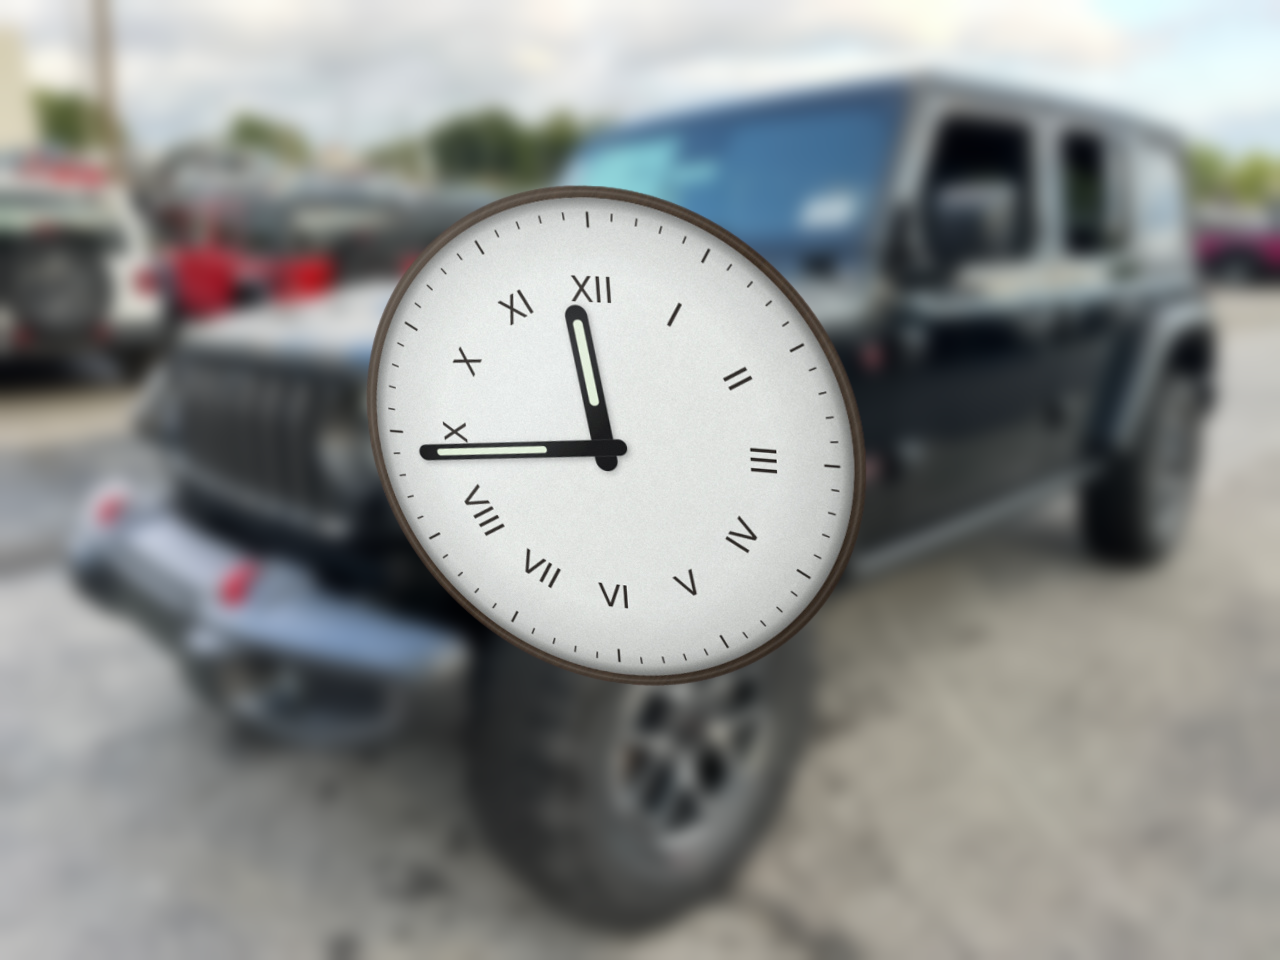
11.44
